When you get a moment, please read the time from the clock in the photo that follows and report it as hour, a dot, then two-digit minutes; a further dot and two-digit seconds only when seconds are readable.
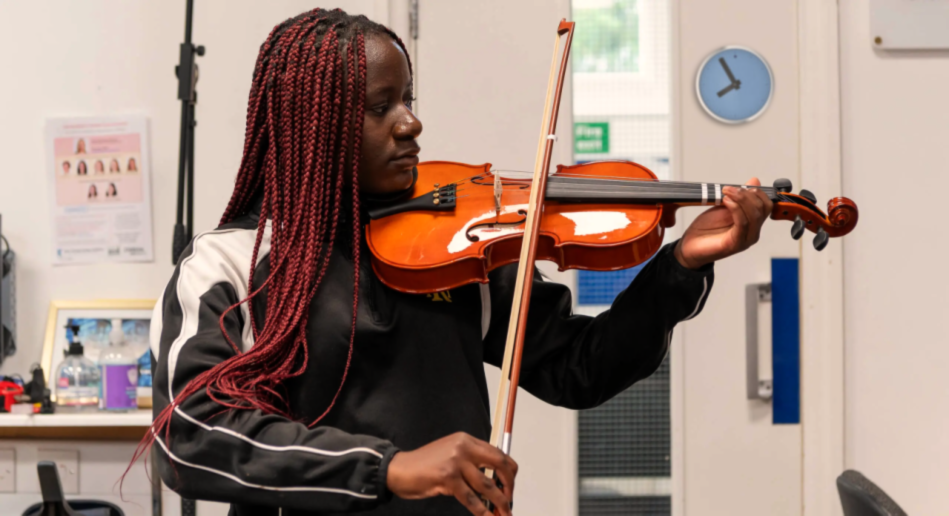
7.55
